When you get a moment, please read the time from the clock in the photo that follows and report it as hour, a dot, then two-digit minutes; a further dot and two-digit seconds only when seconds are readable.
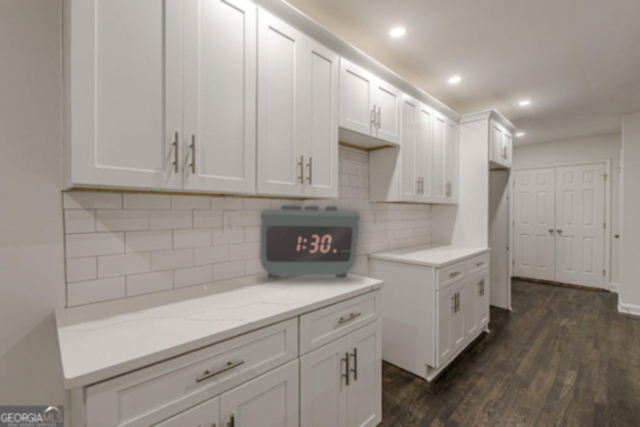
1.30
